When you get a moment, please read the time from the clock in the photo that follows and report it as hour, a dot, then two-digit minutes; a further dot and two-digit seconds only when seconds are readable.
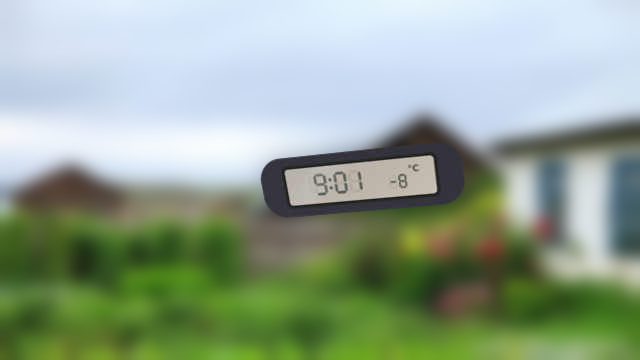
9.01
